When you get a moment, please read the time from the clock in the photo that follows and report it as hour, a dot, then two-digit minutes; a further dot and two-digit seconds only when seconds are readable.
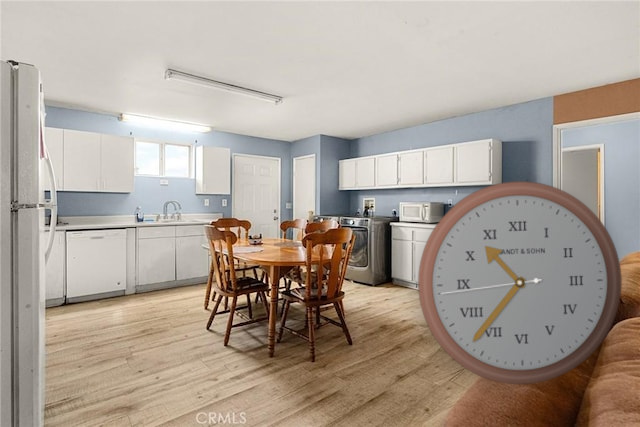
10.36.44
